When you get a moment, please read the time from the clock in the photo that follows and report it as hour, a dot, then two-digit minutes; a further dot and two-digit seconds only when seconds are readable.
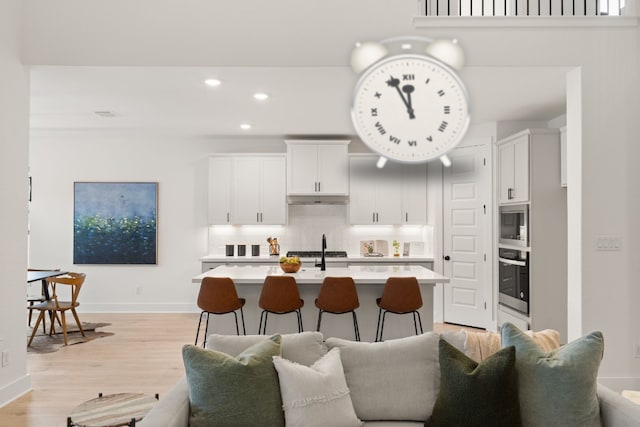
11.56
